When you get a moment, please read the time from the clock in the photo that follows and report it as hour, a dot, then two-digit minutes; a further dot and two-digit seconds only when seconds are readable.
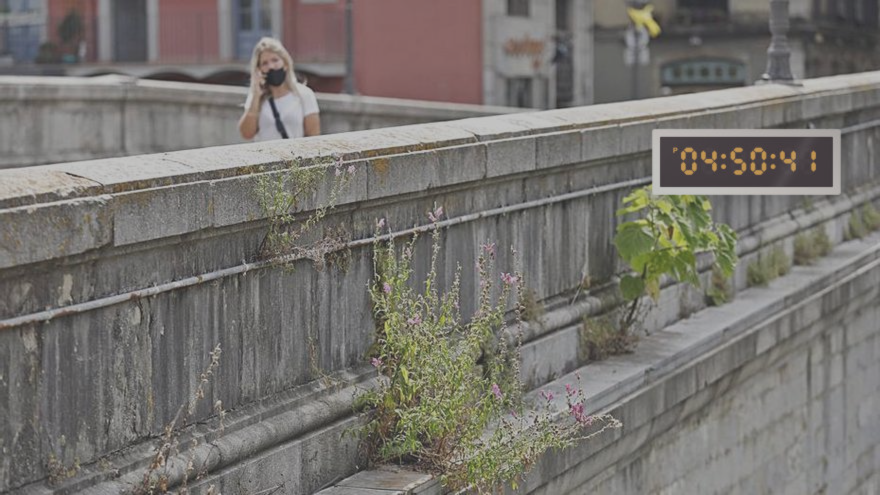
4.50.41
